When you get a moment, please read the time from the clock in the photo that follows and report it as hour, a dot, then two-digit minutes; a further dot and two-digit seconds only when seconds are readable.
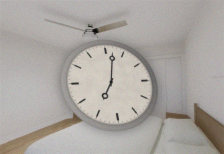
7.02
